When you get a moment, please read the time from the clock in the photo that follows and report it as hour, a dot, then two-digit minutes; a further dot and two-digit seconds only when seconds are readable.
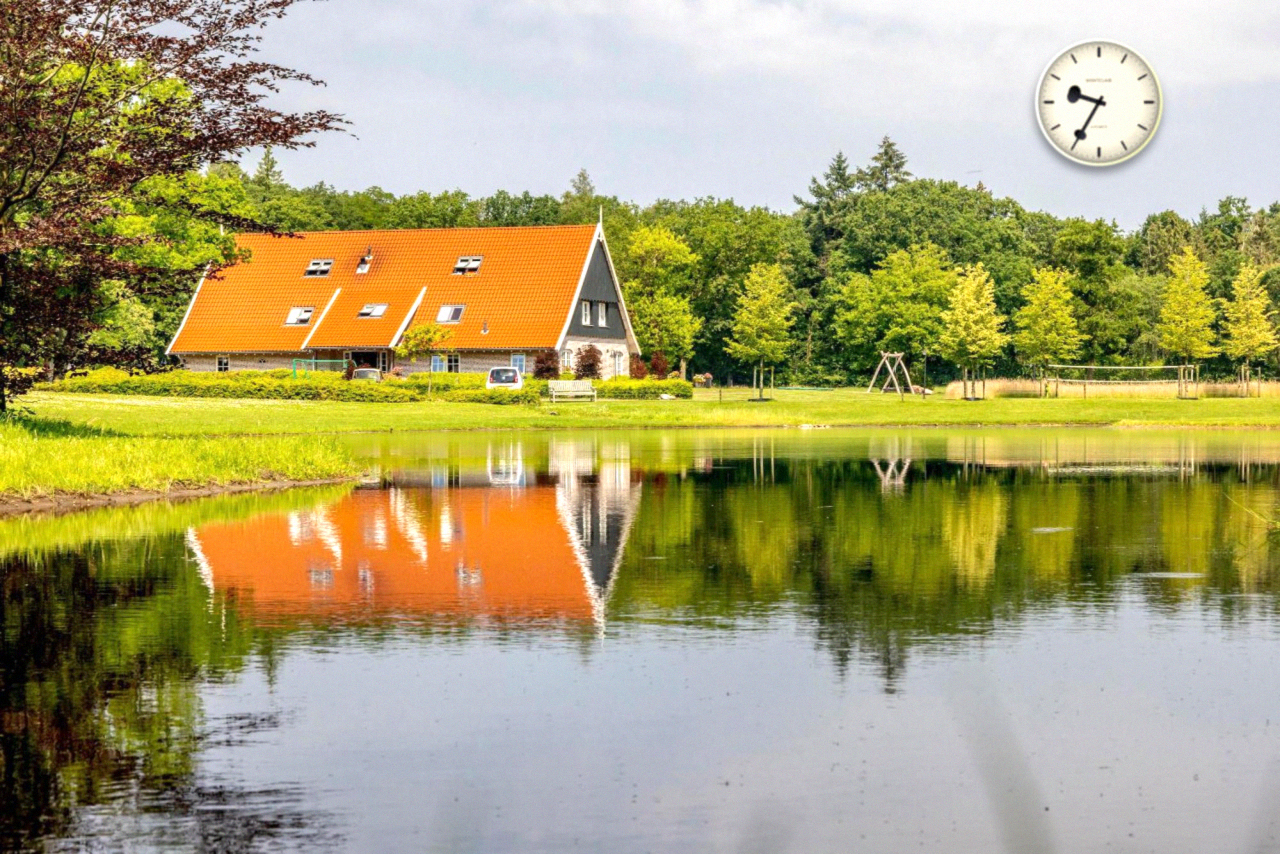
9.35
